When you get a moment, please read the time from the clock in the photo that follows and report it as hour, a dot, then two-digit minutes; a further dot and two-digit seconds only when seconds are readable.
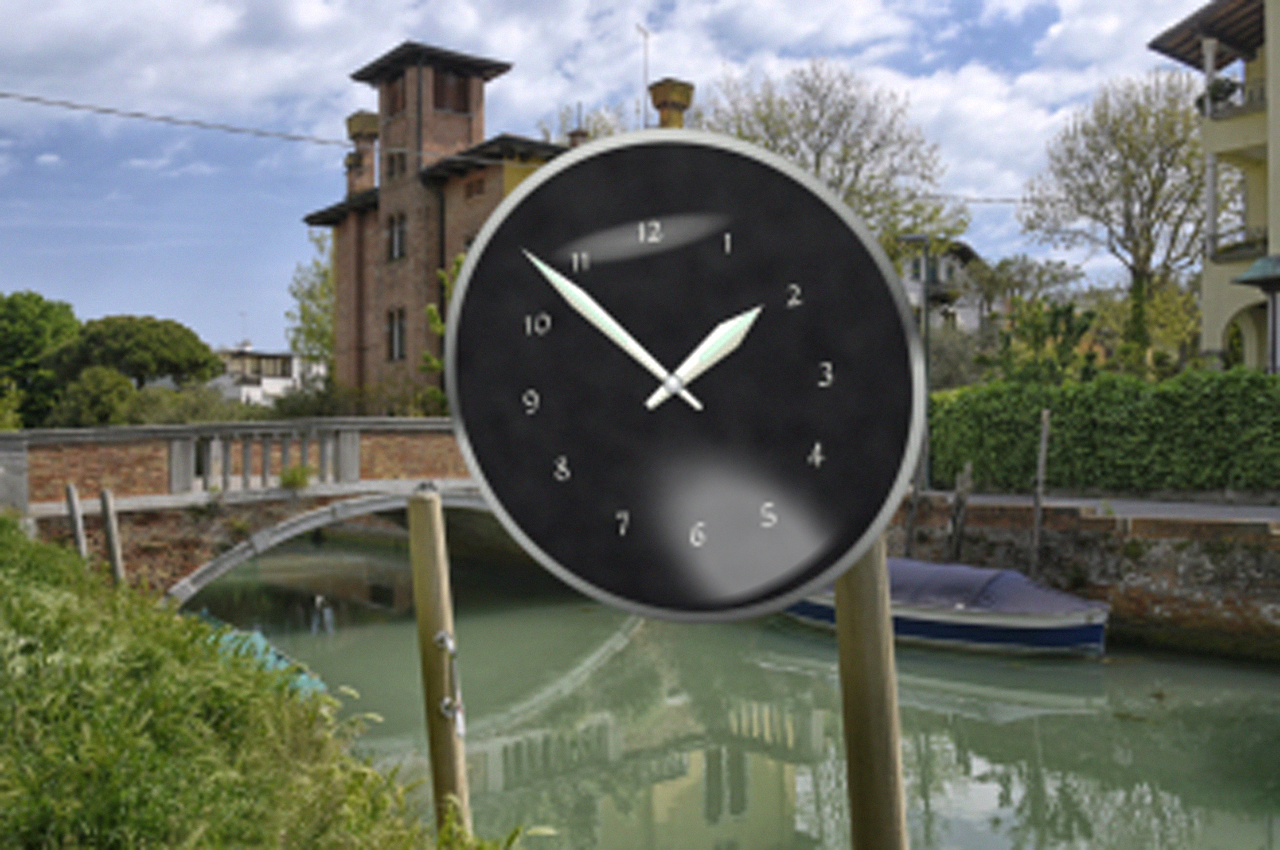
1.53
